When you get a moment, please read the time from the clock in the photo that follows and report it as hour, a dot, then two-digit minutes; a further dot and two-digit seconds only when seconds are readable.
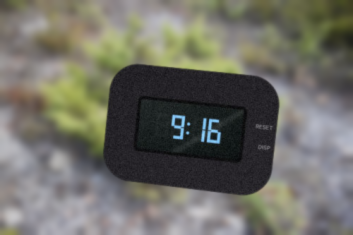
9.16
